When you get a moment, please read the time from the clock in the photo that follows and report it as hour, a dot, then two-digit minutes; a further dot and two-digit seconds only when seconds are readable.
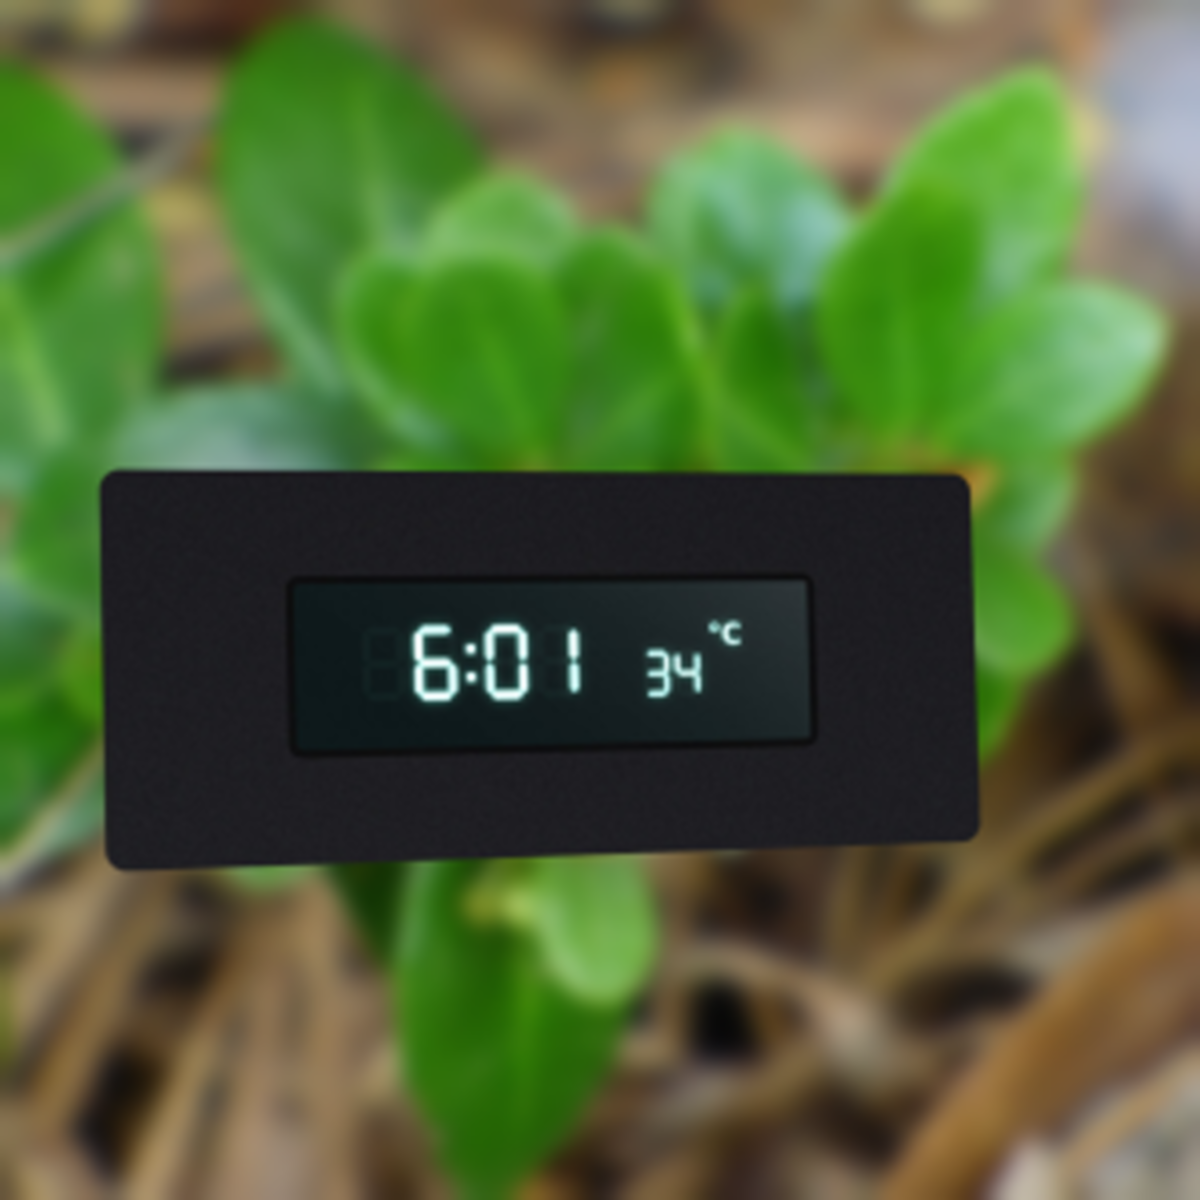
6.01
